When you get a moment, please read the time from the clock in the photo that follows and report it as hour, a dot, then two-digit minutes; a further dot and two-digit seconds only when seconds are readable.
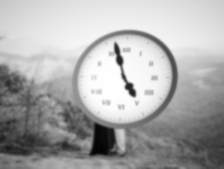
4.57
